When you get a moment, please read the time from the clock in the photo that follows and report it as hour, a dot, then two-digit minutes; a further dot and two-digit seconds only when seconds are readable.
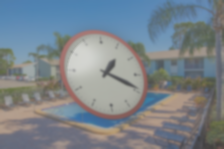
1.19
